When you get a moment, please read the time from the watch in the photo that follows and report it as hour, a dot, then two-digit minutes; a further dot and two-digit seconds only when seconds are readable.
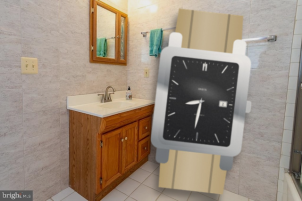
8.31
